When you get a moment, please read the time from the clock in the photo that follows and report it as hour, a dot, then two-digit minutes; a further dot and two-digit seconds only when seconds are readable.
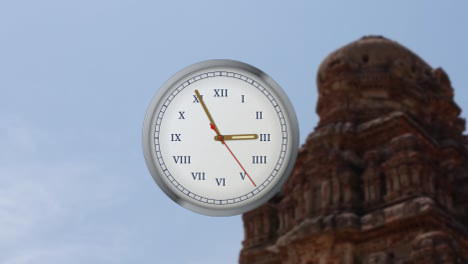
2.55.24
